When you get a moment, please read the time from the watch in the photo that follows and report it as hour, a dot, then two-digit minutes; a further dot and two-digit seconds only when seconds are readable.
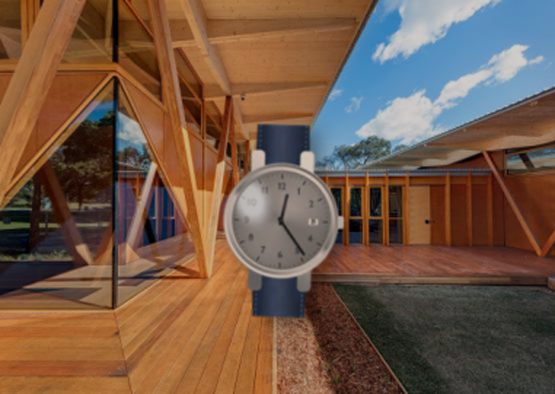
12.24
